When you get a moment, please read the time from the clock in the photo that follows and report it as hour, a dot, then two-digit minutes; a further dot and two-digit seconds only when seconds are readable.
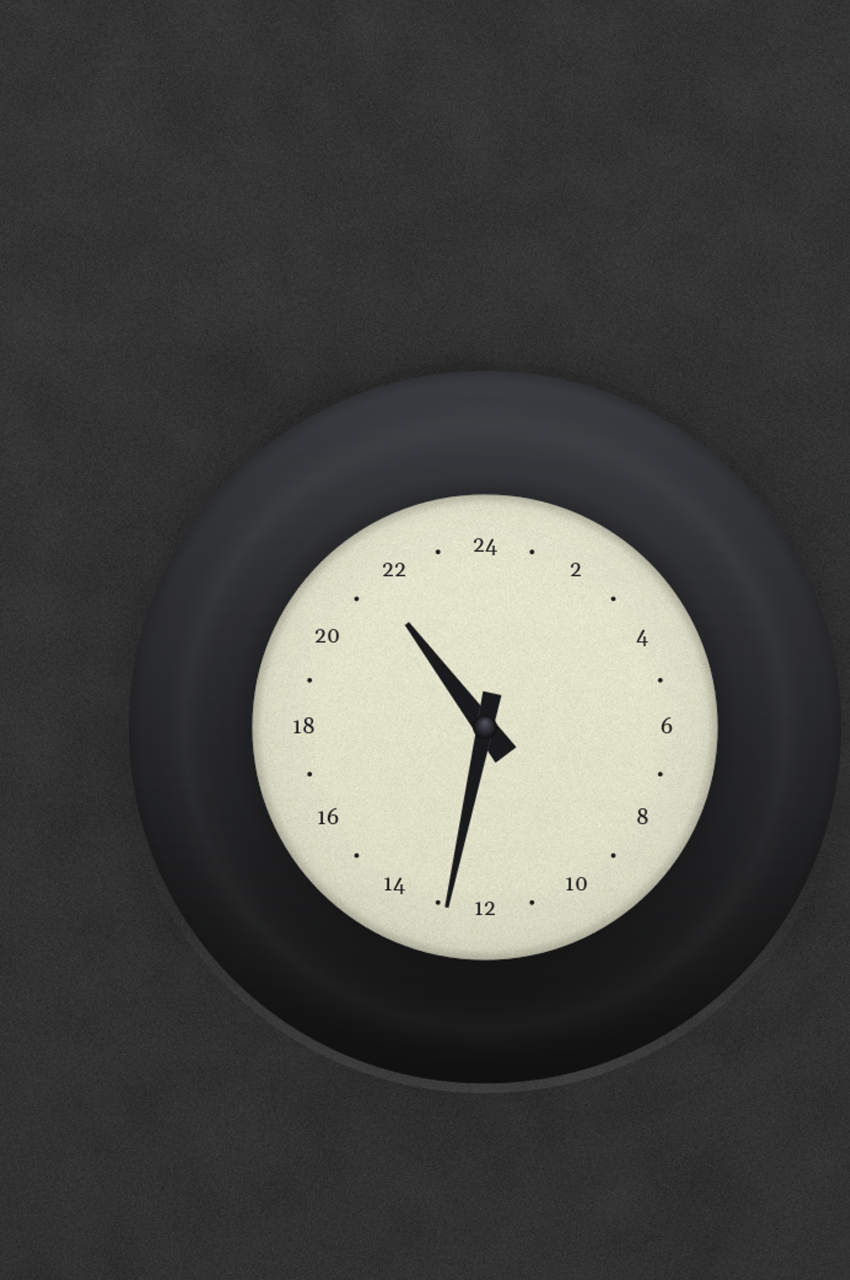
21.32
